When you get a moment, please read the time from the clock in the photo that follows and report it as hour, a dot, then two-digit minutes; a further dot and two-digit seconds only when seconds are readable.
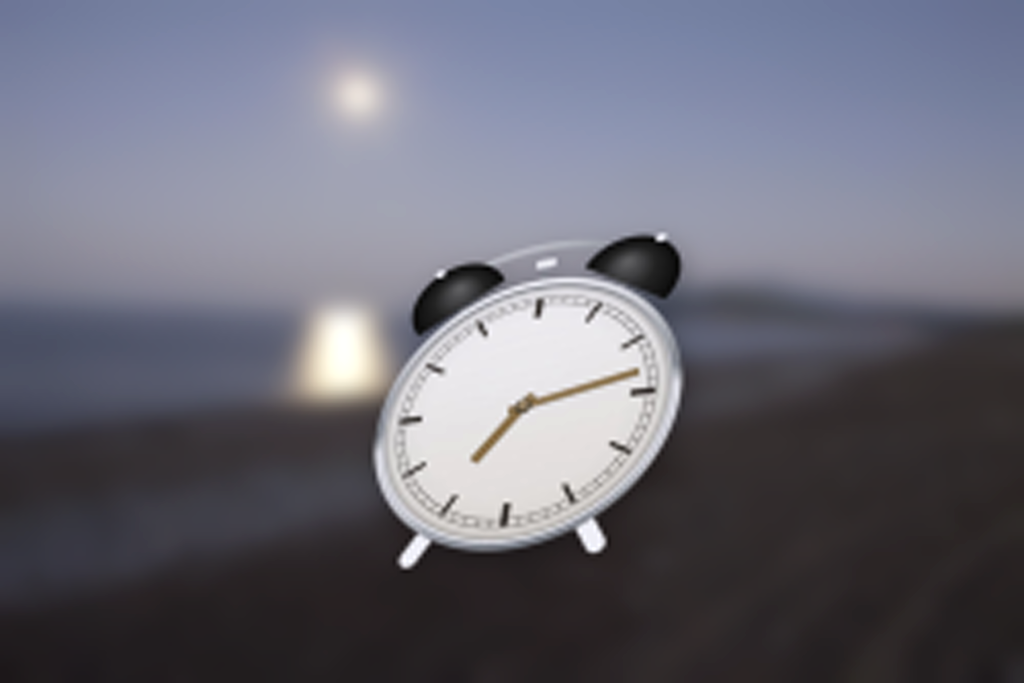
7.13
